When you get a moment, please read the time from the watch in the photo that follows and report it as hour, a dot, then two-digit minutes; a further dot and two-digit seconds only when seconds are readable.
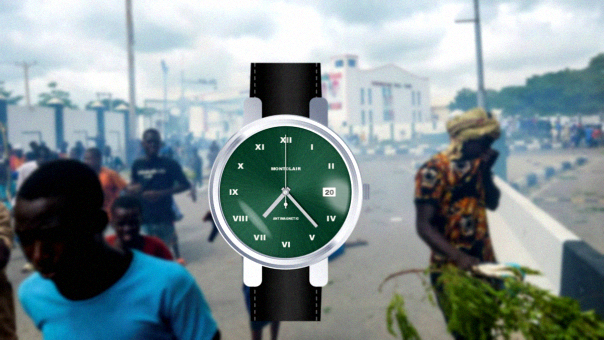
7.23.00
